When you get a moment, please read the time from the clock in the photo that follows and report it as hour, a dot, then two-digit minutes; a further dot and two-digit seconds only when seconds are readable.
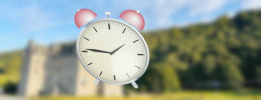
1.46
